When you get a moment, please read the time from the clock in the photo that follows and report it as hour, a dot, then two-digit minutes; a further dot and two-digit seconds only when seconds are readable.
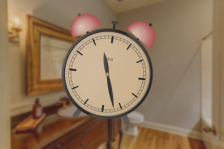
11.27
